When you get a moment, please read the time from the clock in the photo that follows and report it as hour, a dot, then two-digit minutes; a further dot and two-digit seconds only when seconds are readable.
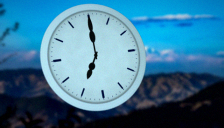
7.00
